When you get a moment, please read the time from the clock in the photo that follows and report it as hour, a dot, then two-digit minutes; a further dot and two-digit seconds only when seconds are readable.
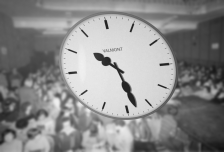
10.28
